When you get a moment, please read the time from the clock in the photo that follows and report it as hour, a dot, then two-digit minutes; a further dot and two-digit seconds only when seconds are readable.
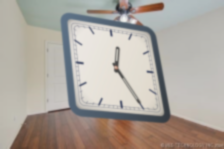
12.25
